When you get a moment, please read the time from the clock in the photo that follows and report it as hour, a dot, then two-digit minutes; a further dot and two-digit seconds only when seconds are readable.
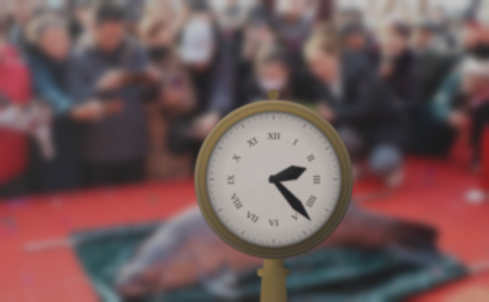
2.23
